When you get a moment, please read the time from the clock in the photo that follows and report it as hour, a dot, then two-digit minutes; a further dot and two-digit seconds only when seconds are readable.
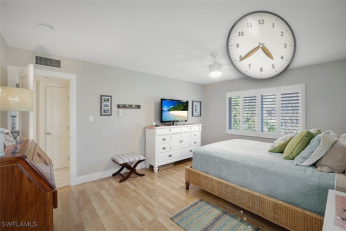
4.39
